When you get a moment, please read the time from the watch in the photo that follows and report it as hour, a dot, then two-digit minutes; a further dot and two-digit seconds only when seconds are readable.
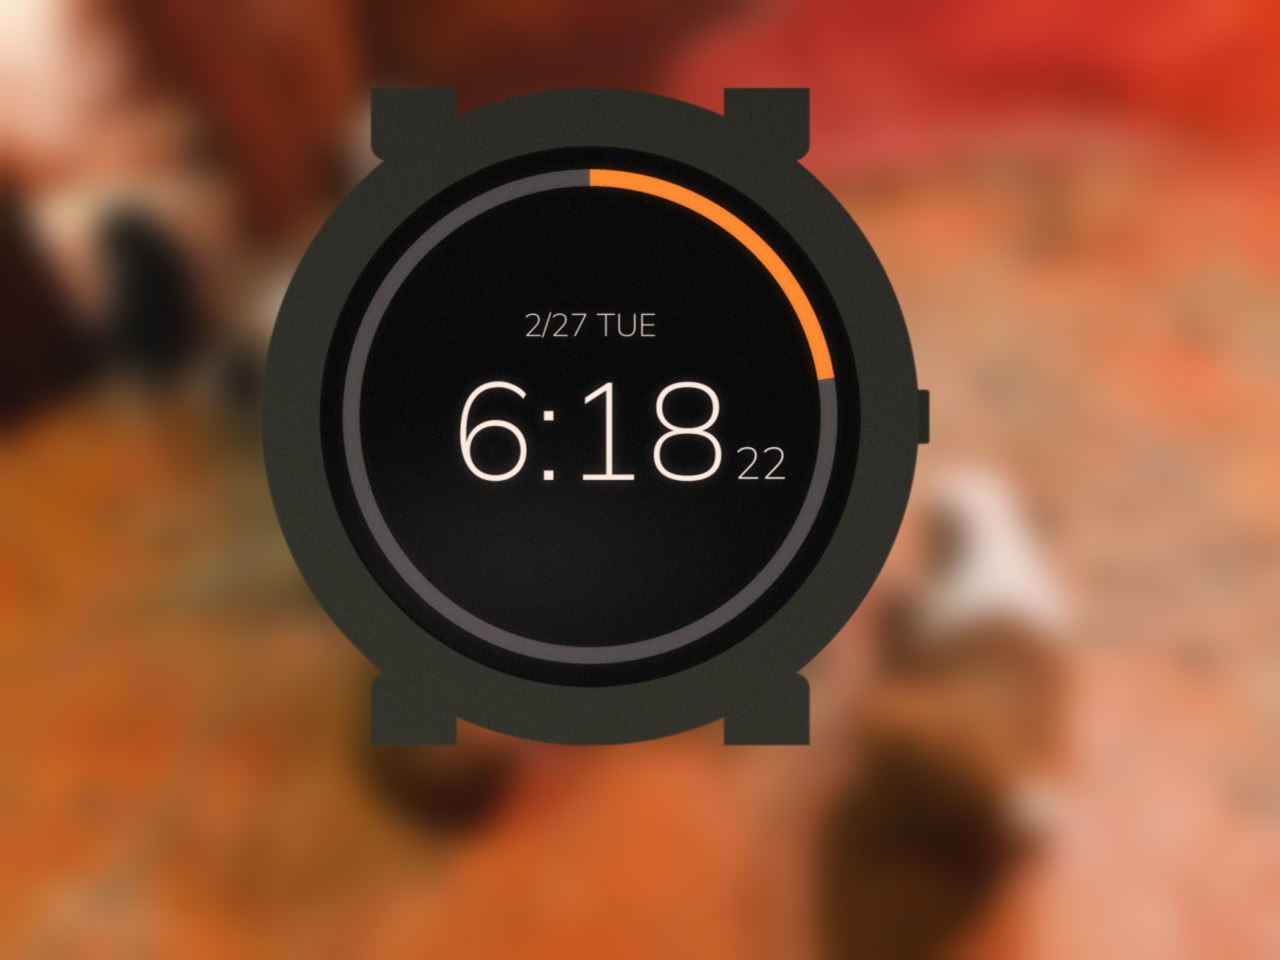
6.18.22
